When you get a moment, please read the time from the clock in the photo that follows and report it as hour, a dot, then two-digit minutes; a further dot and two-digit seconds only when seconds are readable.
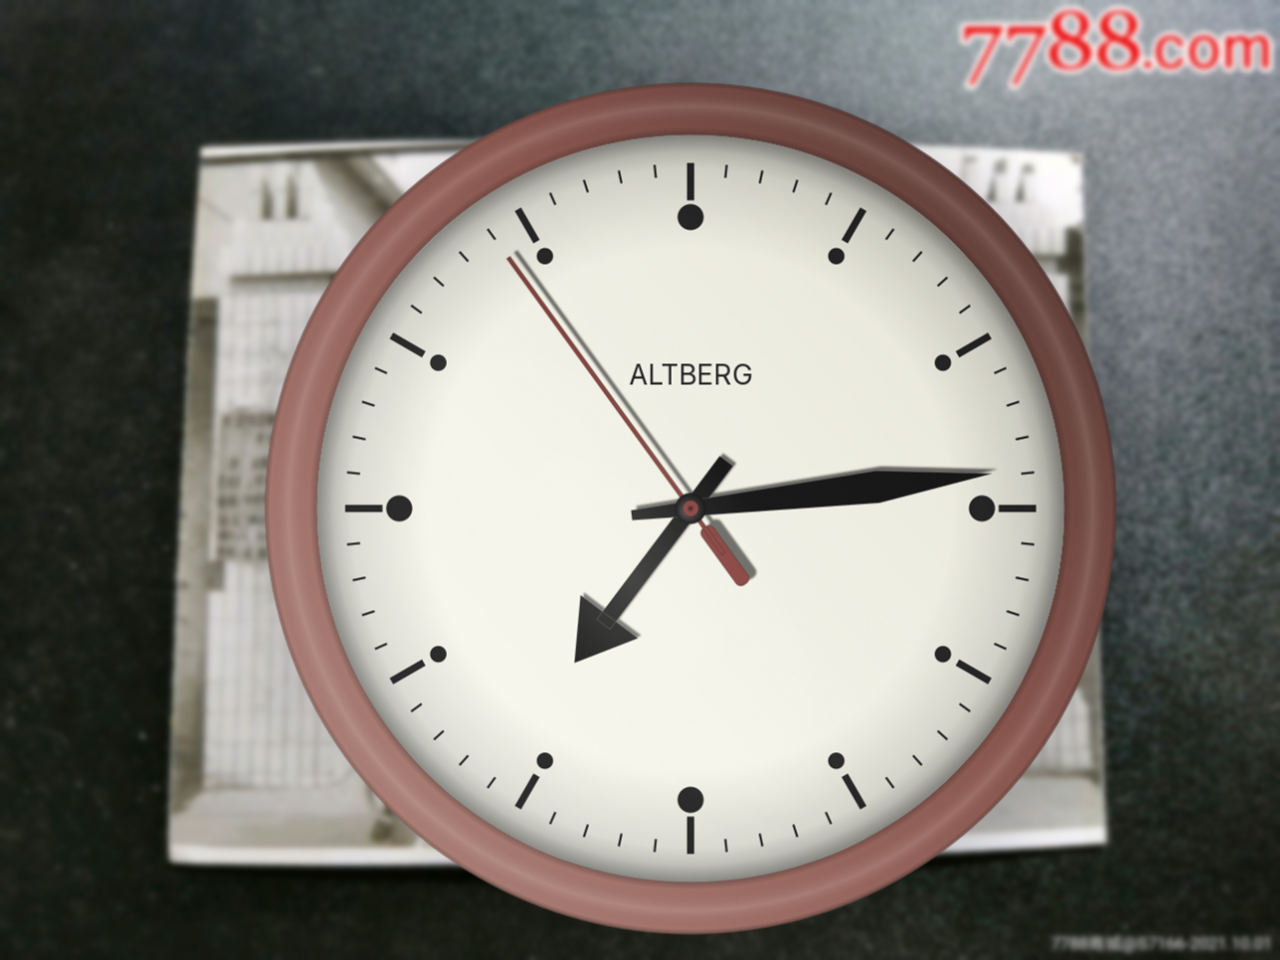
7.13.54
